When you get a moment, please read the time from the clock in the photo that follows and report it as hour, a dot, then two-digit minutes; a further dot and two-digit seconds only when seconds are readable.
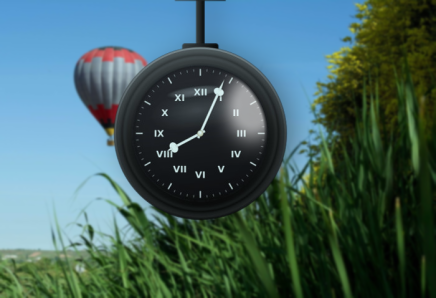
8.04
